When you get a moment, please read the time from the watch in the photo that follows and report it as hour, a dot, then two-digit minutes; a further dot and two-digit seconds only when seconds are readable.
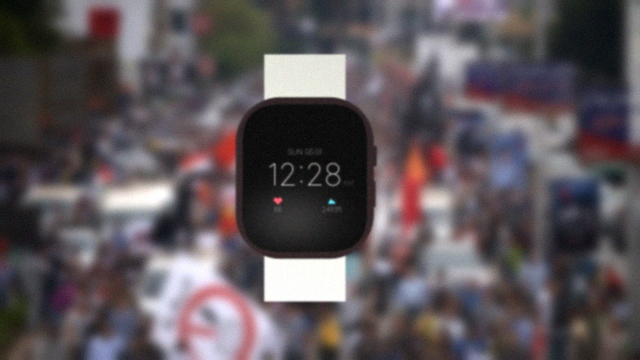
12.28
